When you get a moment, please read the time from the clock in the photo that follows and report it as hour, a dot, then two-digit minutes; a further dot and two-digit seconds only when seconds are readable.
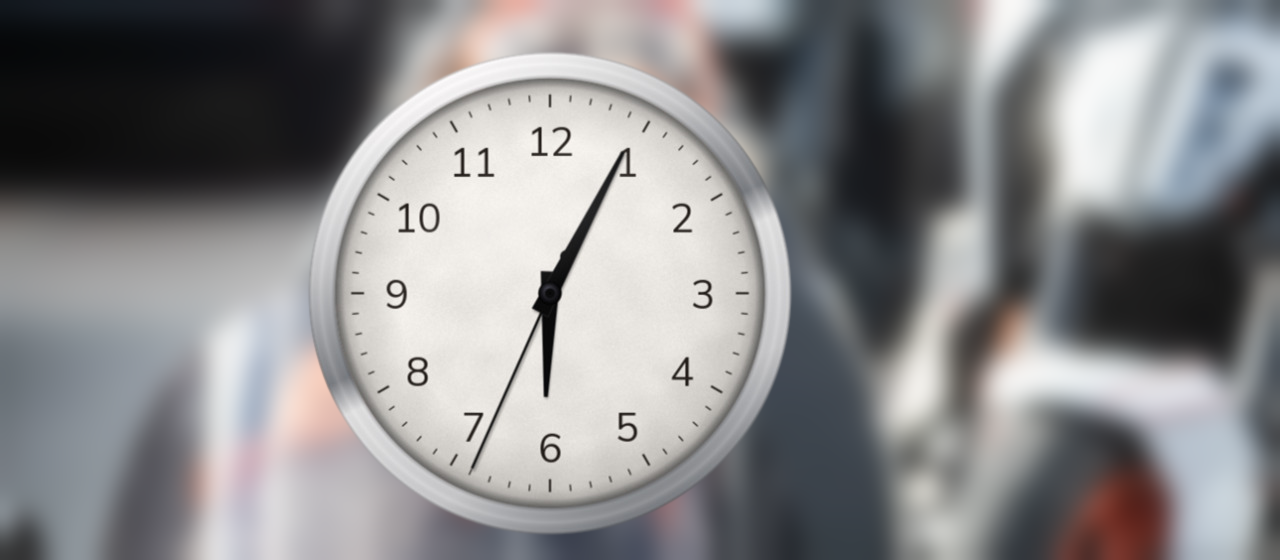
6.04.34
